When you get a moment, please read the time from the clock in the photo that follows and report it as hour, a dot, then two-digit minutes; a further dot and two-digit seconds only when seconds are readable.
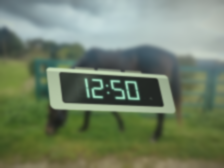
12.50
